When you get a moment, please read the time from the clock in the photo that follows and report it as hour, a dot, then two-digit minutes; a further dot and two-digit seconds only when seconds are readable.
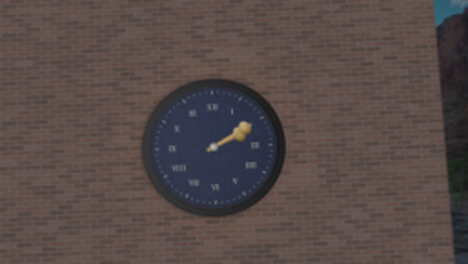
2.10
